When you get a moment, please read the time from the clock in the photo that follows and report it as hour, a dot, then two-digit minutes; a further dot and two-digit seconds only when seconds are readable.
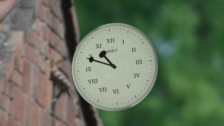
10.49
